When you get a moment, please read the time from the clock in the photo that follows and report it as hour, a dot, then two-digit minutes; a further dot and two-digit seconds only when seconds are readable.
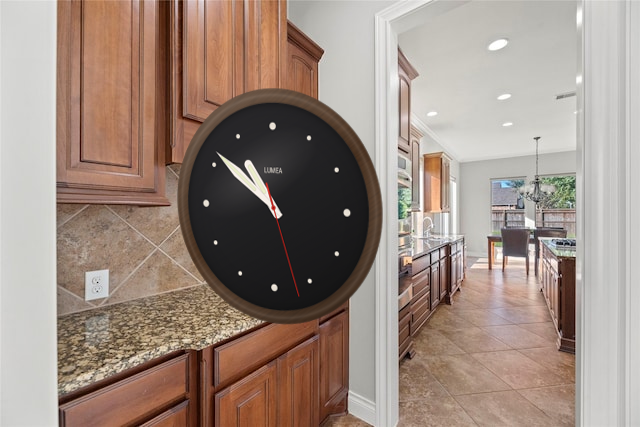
10.51.27
